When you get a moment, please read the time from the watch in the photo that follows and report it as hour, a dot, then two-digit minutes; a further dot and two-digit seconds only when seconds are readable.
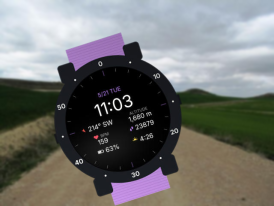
11.03
